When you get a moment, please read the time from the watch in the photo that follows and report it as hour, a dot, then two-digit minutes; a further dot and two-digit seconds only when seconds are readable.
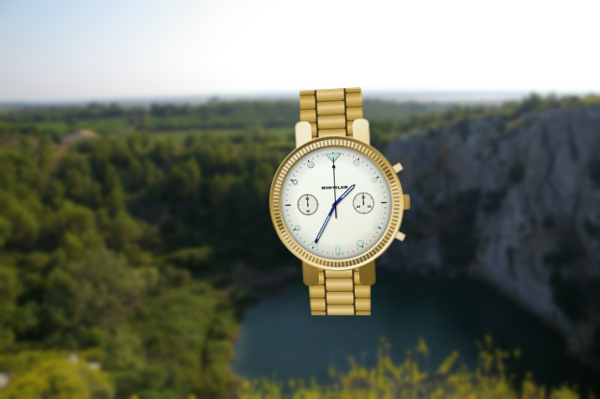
1.35
